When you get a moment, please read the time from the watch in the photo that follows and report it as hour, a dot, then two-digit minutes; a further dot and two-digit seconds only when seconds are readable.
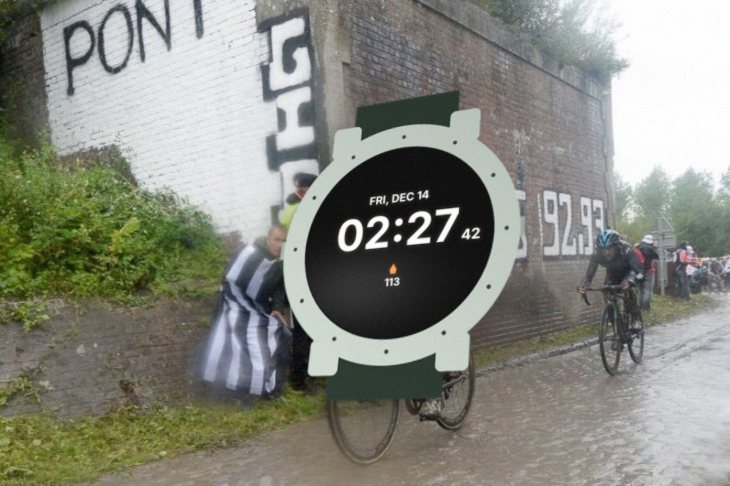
2.27.42
